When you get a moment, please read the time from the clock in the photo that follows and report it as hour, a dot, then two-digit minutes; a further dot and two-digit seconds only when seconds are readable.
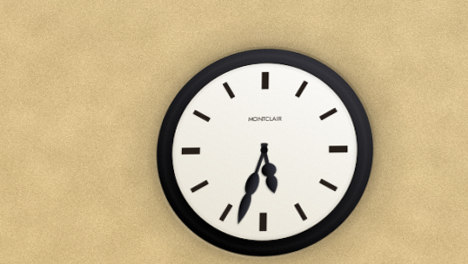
5.33
